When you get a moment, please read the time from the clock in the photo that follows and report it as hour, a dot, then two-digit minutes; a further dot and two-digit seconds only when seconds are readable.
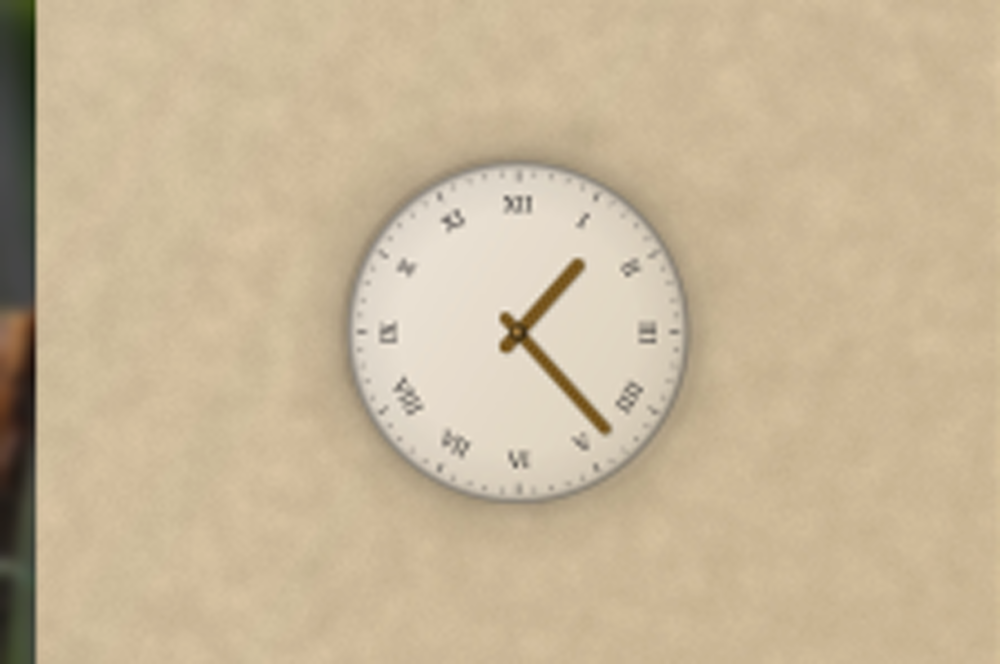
1.23
